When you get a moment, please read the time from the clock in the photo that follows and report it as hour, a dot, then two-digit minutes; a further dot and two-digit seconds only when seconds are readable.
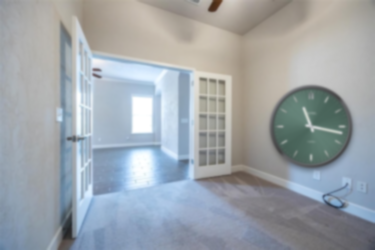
11.17
